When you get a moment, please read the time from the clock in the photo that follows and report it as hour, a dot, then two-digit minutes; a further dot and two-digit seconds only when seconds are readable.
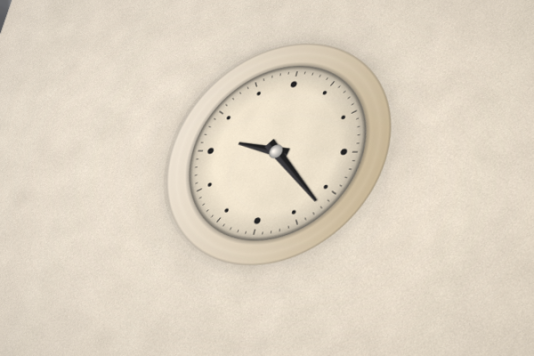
9.22
